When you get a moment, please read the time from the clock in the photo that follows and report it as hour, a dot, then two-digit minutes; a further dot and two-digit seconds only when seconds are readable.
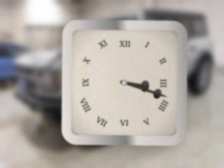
3.18
